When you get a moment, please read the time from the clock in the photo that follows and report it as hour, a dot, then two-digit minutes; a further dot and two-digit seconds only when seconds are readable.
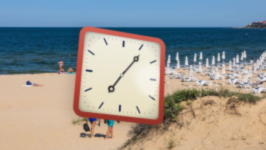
7.06
